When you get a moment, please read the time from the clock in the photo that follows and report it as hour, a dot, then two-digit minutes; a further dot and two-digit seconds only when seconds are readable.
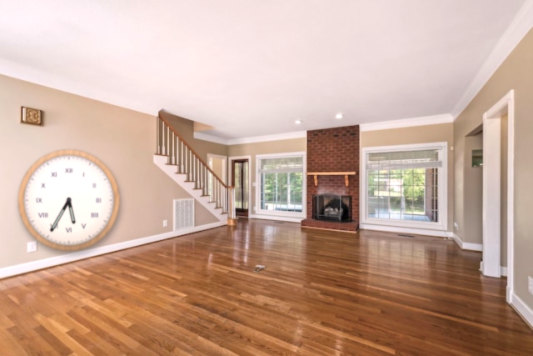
5.35
